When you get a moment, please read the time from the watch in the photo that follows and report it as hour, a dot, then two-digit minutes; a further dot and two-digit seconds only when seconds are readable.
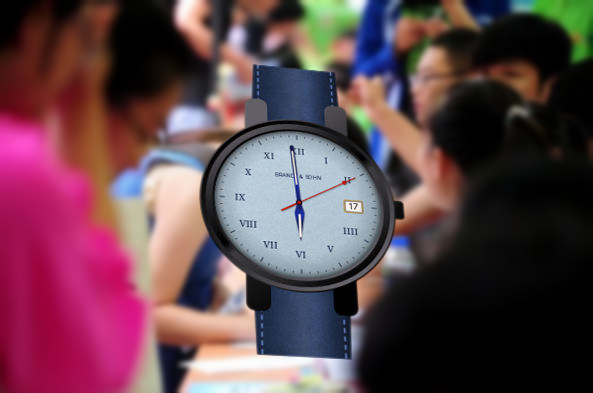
5.59.10
